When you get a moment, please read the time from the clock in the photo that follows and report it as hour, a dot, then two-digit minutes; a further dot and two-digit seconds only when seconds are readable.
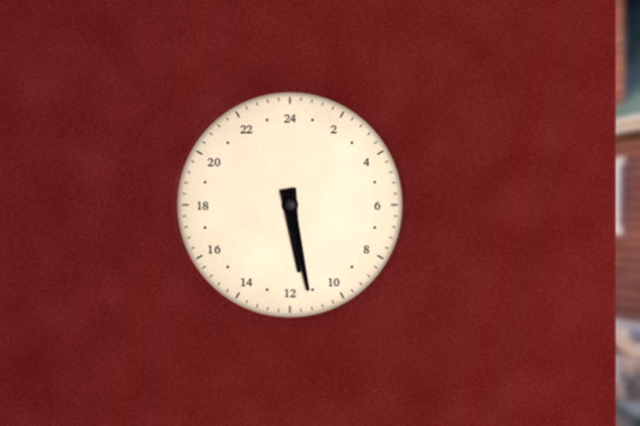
11.28
